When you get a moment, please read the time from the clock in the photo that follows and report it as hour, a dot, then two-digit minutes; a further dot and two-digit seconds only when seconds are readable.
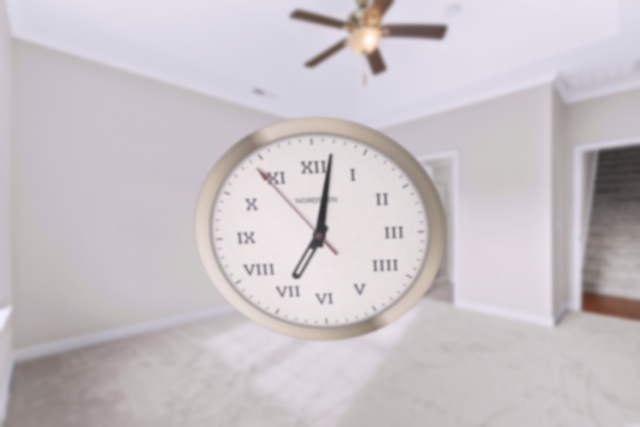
7.01.54
